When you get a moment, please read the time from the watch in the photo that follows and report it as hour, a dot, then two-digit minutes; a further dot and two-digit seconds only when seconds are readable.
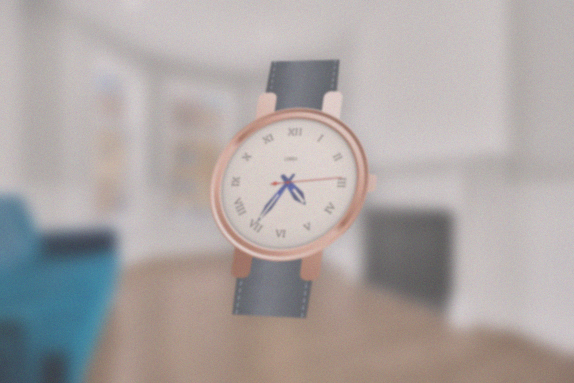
4.35.14
